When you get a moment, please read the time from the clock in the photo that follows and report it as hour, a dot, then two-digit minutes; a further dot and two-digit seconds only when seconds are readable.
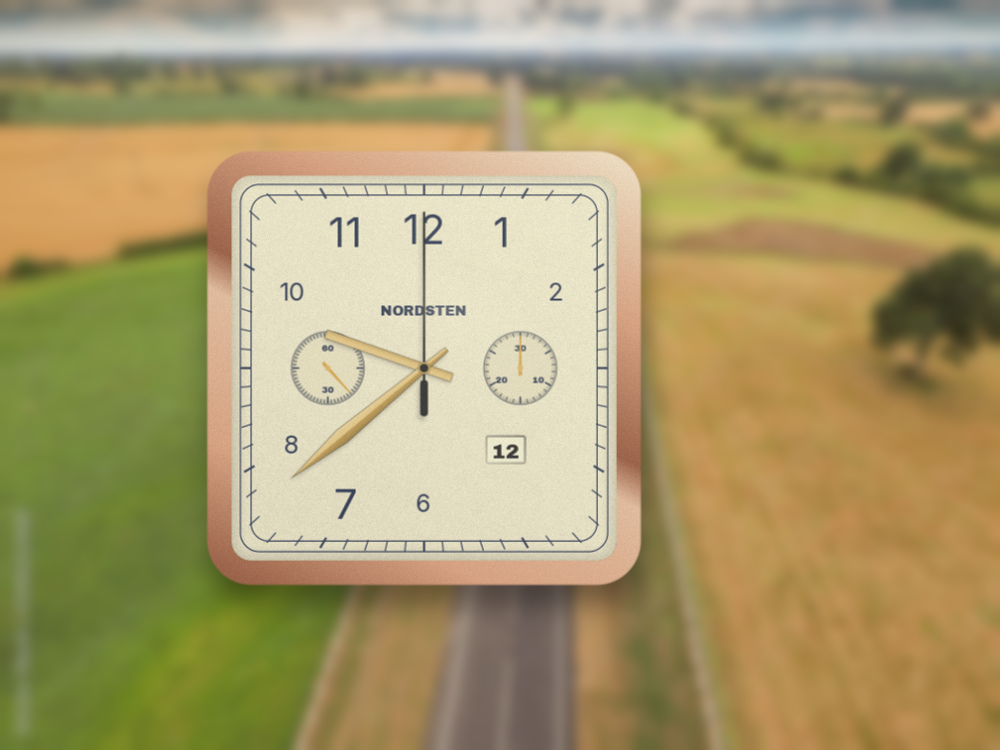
9.38.23
